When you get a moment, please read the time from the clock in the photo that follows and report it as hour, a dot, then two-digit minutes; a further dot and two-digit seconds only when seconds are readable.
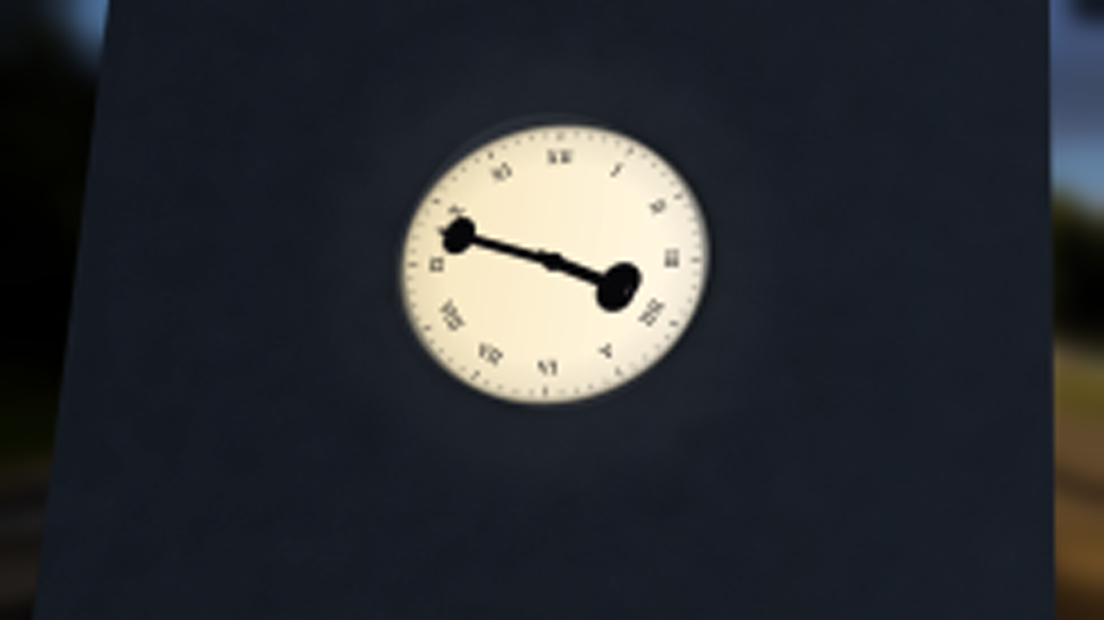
3.48
